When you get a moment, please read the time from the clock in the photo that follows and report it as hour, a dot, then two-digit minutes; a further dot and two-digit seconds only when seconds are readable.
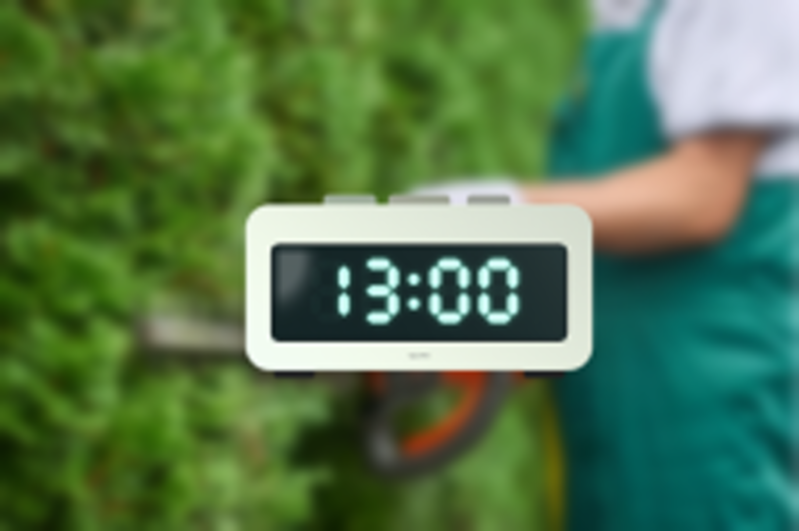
13.00
